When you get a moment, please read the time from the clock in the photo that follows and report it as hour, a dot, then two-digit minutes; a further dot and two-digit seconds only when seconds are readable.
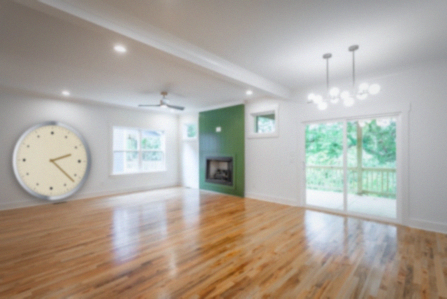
2.22
